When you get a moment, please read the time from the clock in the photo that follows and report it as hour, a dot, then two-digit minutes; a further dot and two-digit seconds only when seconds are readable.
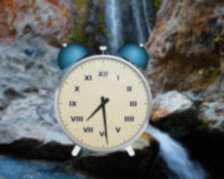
7.29
